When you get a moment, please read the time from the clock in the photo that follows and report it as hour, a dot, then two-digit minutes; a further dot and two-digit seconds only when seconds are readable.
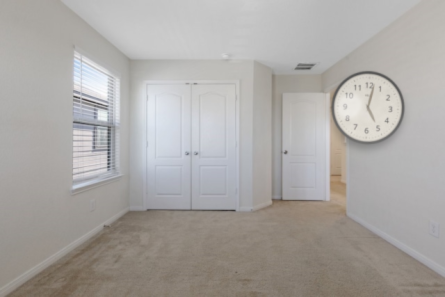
5.02
